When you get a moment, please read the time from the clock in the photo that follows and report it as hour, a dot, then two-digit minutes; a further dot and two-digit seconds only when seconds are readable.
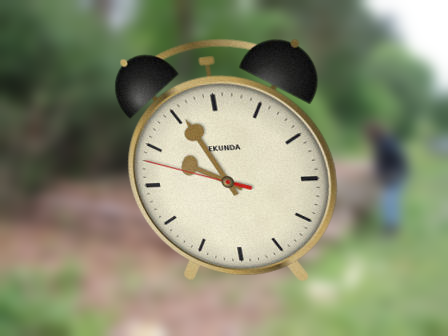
9.55.48
